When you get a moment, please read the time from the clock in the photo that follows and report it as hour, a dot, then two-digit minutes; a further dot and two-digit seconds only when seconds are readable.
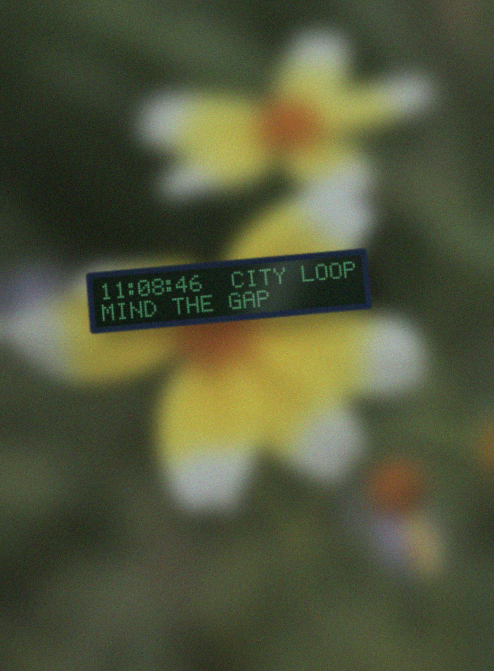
11.08.46
